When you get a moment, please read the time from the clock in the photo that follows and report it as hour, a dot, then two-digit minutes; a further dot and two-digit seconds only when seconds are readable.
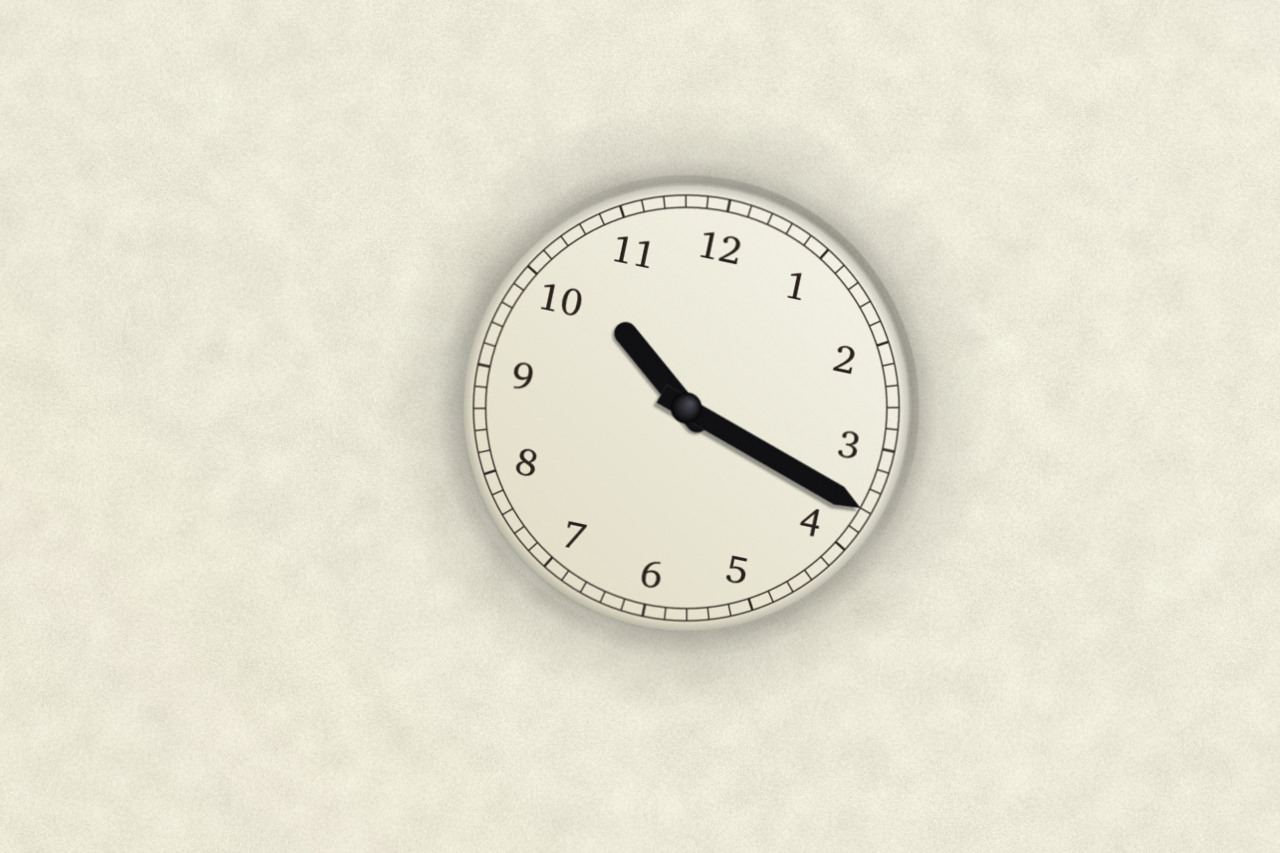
10.18
